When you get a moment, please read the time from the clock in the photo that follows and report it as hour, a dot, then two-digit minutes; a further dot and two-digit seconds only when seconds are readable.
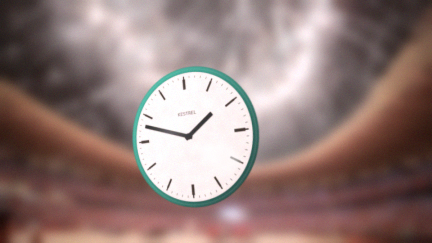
1.48
